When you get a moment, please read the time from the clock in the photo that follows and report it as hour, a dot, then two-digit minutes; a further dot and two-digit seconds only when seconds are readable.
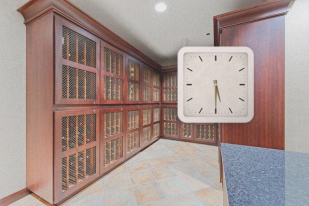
5.30
